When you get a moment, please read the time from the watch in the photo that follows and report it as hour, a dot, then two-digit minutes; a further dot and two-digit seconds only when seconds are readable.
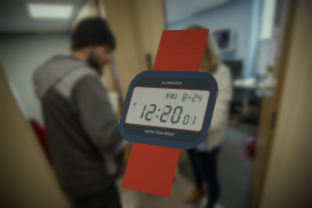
12.20.01
